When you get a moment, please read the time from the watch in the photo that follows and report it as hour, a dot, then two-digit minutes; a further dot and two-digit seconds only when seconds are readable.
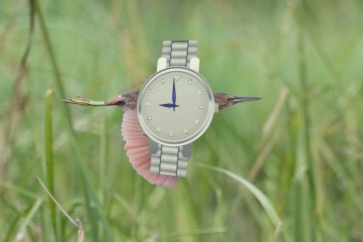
8.59
